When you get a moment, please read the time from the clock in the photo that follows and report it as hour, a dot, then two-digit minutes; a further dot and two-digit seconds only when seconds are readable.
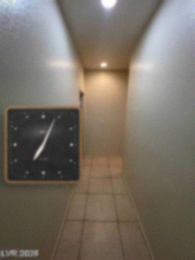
7.04
